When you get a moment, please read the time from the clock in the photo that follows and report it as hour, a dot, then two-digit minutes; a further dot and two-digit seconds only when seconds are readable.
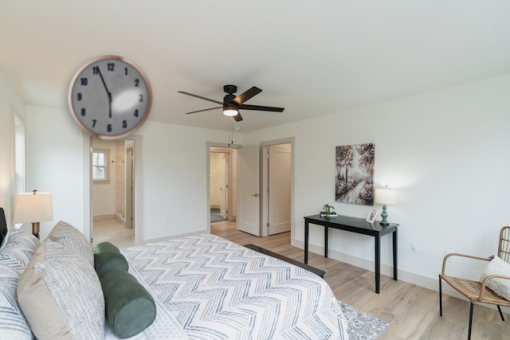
5.56
